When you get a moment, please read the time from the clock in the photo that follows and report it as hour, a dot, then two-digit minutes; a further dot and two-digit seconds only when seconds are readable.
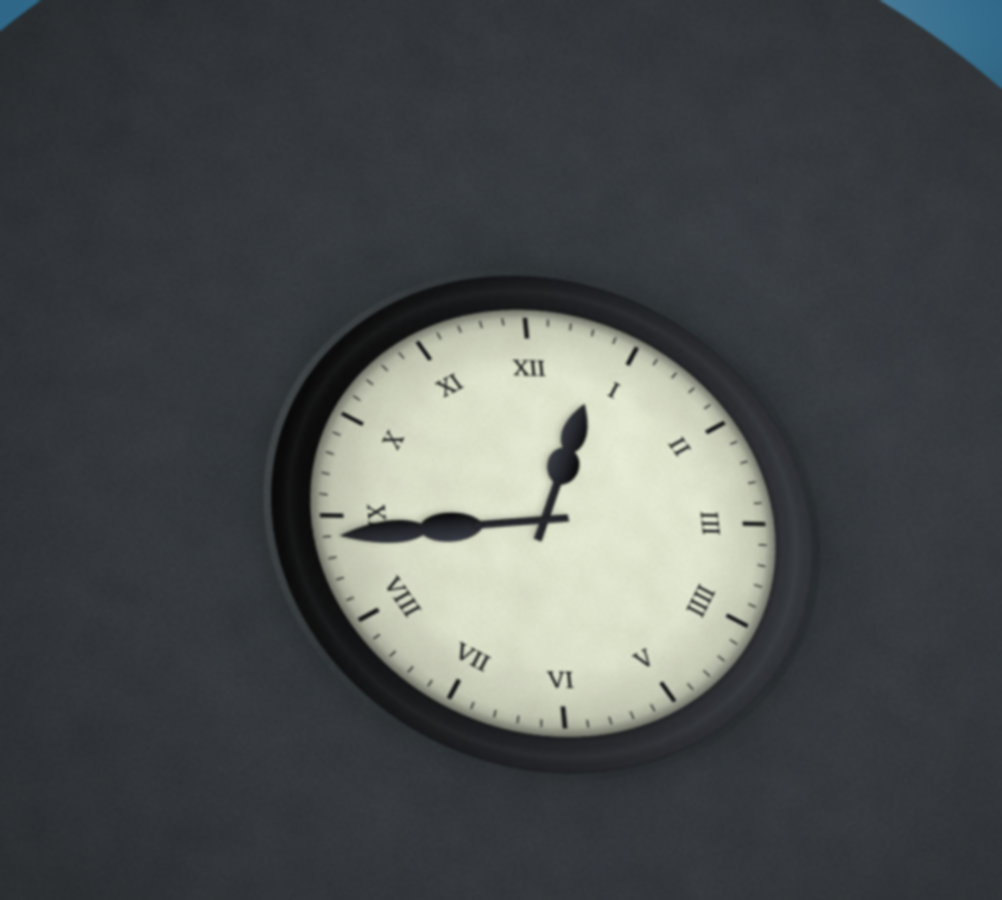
12.44
